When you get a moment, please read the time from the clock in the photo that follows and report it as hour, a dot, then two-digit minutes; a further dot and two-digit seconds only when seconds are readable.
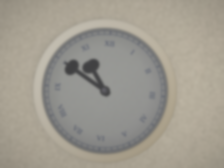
10.50
